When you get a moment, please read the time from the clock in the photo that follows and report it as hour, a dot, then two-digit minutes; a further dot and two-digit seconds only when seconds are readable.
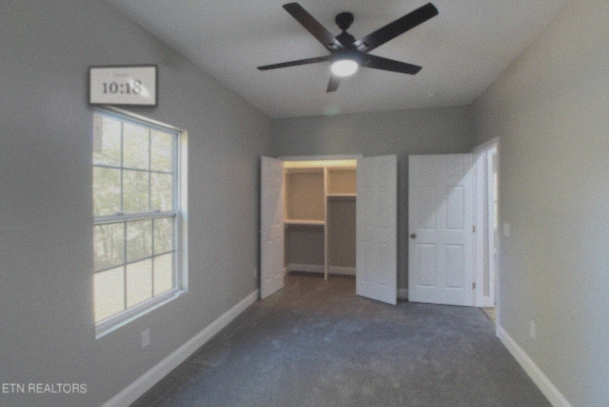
10.18
